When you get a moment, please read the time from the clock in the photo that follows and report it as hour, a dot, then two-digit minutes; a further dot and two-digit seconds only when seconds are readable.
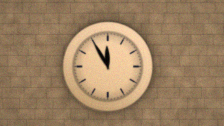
11.55
